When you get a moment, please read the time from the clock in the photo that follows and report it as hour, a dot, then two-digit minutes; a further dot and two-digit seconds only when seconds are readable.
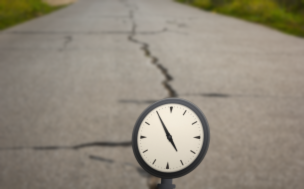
4.55
